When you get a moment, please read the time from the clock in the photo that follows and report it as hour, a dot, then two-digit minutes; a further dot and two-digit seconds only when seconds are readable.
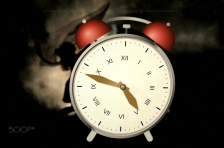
4.48
